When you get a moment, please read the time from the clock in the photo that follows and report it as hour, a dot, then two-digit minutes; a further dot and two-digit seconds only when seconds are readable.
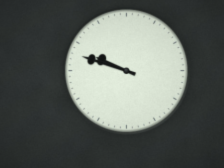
9.48
